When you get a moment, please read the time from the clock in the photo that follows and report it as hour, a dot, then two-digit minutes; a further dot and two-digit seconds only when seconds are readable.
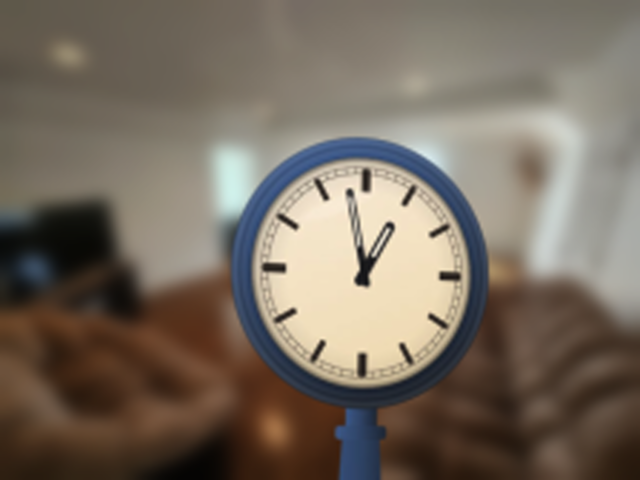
12.58
